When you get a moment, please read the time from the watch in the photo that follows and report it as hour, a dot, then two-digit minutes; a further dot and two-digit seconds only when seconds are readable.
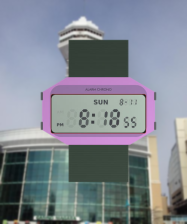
8.18.55
